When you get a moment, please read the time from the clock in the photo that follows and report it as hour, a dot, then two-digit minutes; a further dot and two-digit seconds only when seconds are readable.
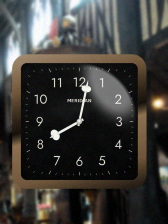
8.02
